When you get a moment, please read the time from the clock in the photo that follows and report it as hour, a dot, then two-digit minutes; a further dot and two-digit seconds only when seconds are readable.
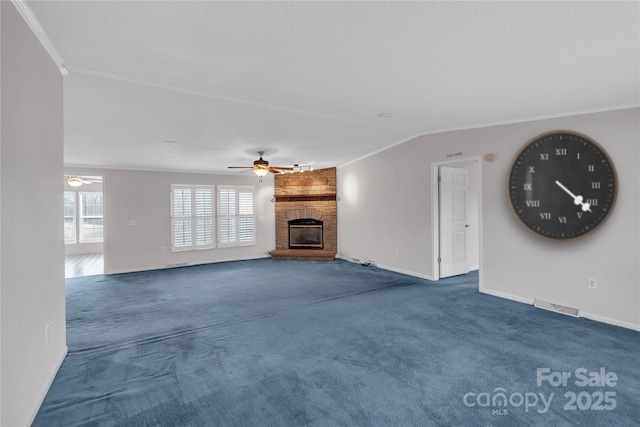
4.22
